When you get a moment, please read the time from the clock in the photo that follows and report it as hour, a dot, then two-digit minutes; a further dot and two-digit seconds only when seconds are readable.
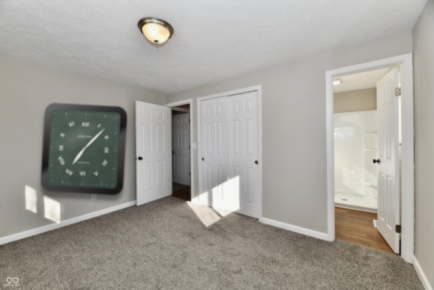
7.07
